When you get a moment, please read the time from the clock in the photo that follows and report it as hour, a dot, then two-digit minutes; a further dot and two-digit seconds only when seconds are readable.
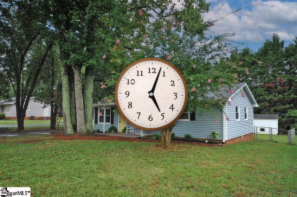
5.03
